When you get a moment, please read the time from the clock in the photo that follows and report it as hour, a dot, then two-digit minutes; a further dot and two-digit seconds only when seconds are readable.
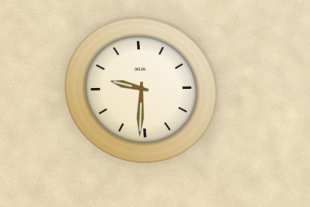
9.31
